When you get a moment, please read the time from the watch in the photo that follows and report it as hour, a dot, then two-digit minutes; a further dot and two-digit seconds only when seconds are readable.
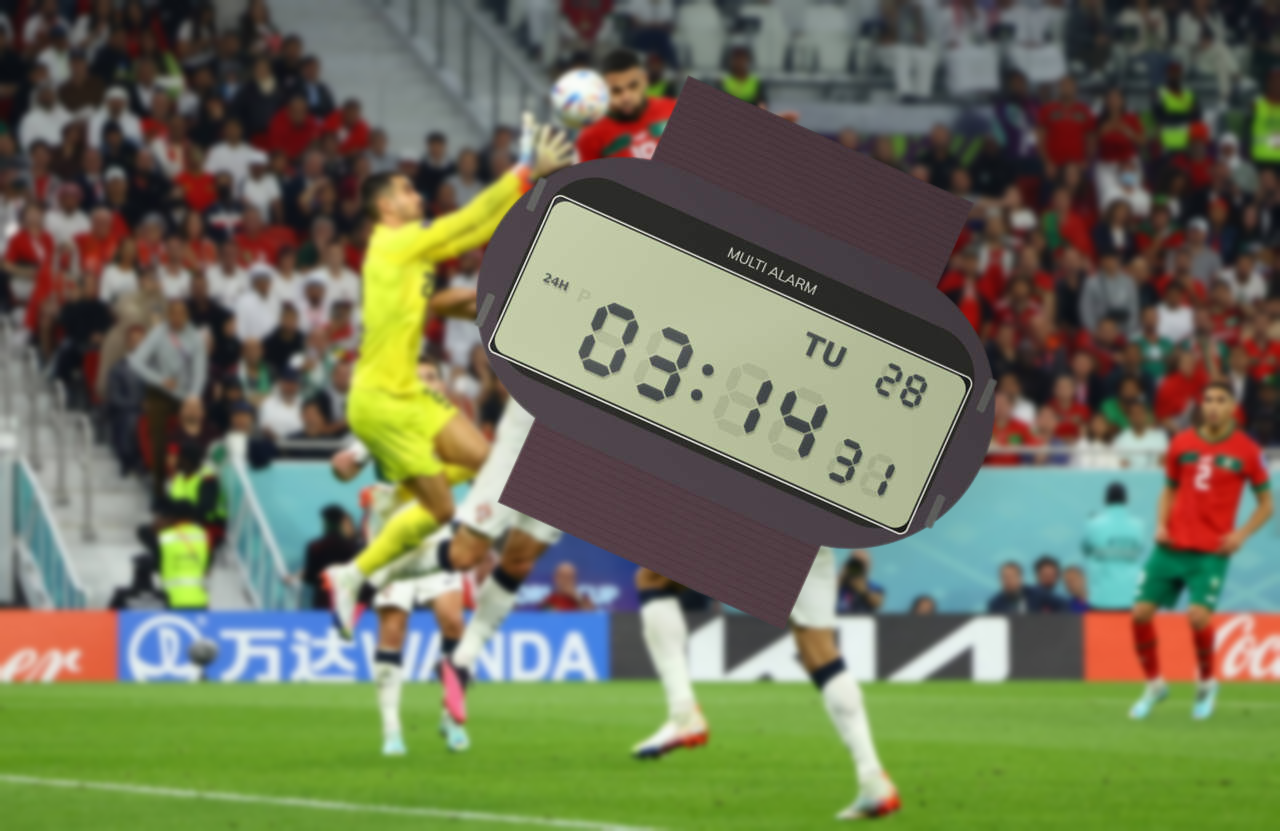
3.14.31
